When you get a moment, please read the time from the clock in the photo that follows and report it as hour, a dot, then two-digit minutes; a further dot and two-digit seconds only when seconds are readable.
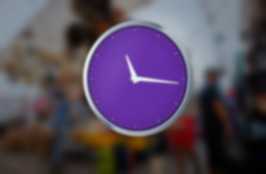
11.16
